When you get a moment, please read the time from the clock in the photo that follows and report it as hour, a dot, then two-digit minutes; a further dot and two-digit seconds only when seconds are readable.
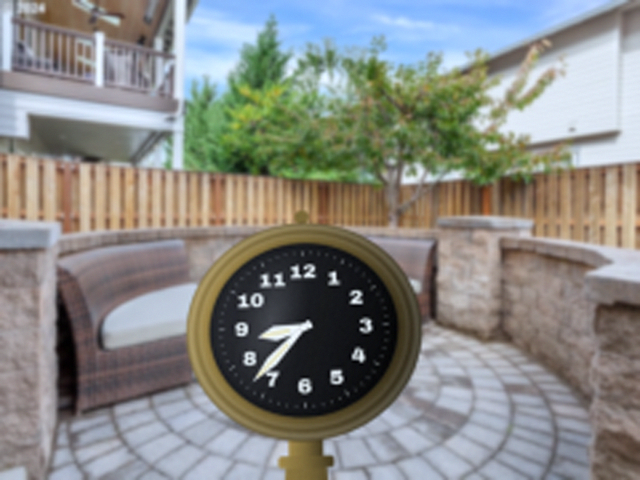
8.37
